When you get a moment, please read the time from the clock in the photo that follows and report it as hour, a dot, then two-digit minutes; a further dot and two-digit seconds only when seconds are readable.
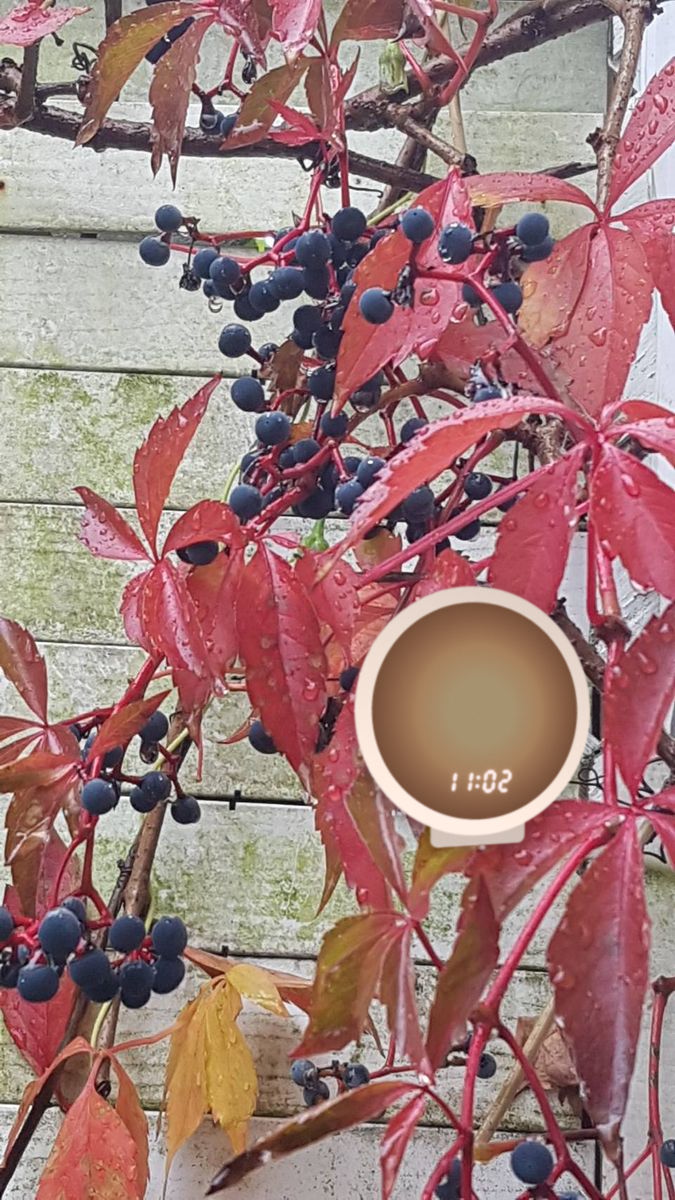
11.02
